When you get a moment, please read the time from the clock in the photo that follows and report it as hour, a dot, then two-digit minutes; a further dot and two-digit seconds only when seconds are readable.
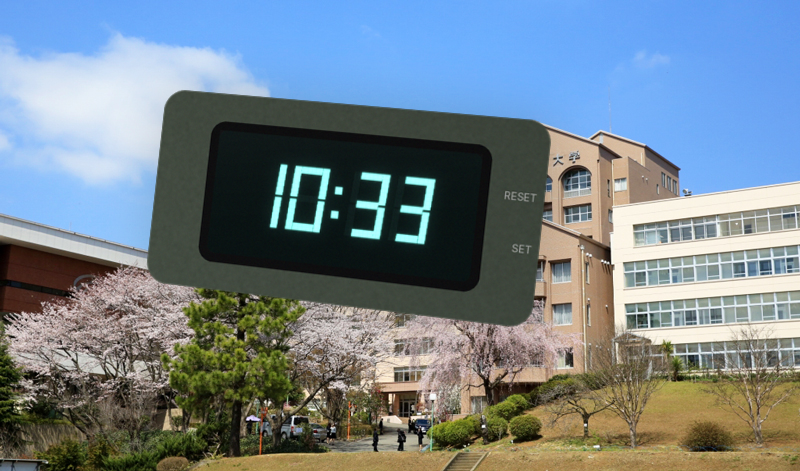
10.33
